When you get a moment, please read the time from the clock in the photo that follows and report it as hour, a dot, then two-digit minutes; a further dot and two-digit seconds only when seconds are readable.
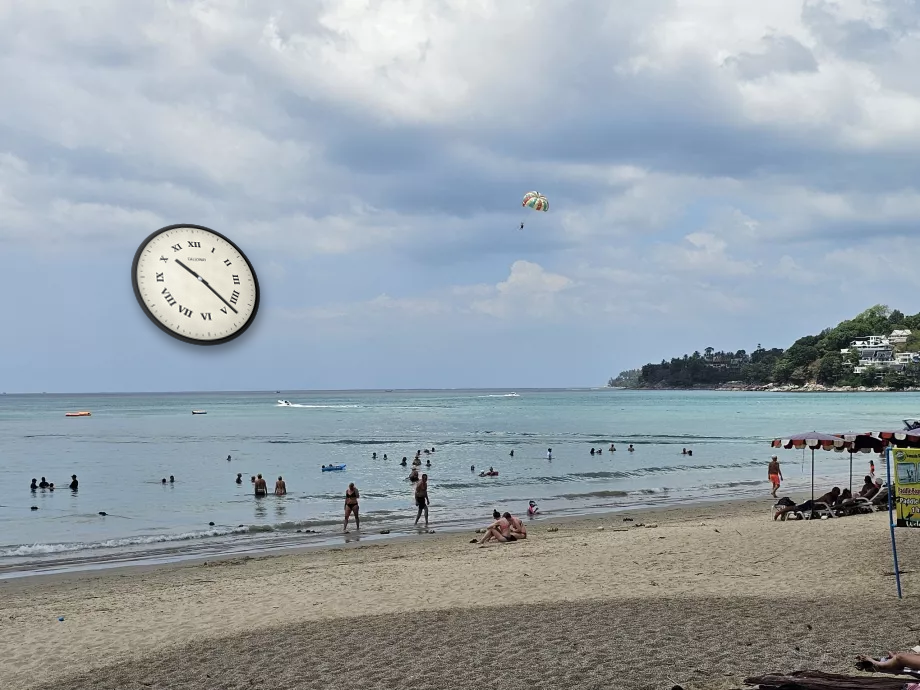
10.23
